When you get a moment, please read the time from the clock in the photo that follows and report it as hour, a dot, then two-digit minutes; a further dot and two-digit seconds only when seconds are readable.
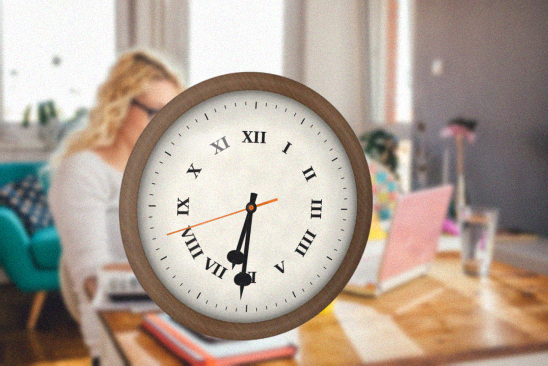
6.30.42
